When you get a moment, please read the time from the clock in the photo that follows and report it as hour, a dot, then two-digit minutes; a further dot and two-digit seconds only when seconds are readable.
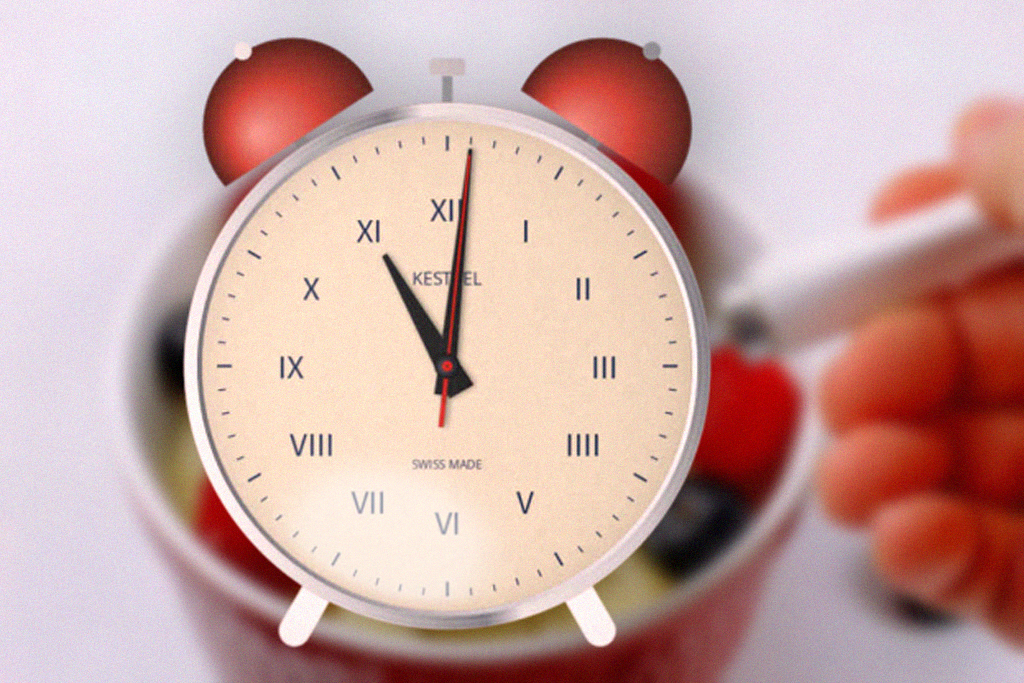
11.01.01
